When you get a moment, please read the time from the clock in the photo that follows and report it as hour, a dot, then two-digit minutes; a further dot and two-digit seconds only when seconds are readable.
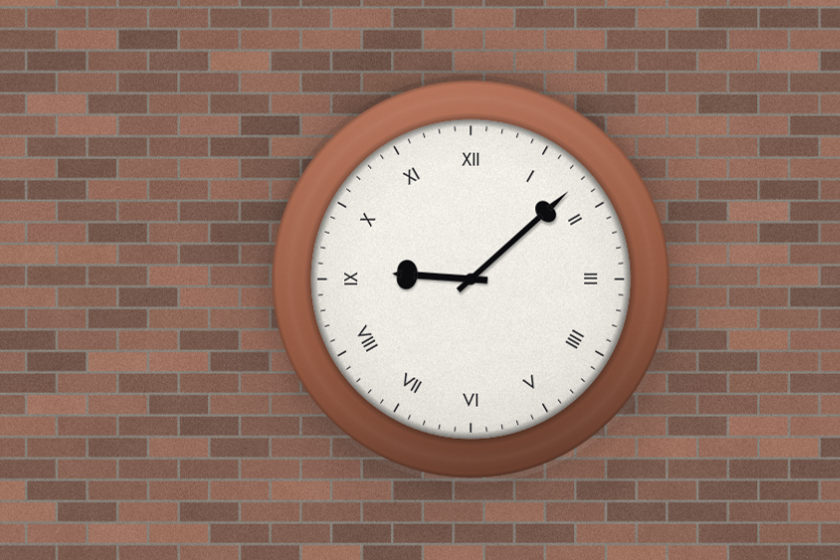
9.08
